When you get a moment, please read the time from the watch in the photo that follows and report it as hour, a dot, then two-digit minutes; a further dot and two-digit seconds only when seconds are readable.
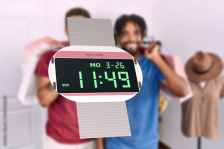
11.49
